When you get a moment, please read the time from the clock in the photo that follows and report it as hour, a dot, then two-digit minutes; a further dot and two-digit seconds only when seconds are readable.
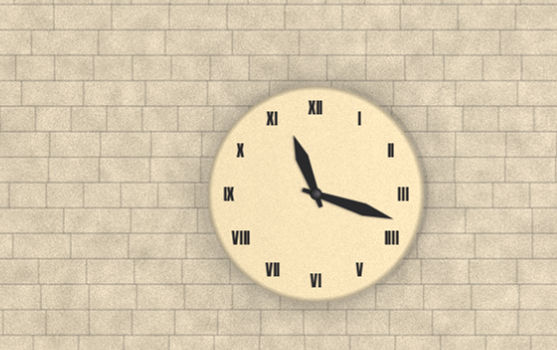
11.18
